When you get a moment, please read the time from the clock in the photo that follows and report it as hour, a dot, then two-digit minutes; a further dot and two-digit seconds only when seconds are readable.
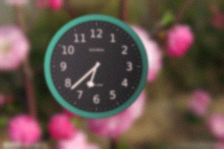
6.38
